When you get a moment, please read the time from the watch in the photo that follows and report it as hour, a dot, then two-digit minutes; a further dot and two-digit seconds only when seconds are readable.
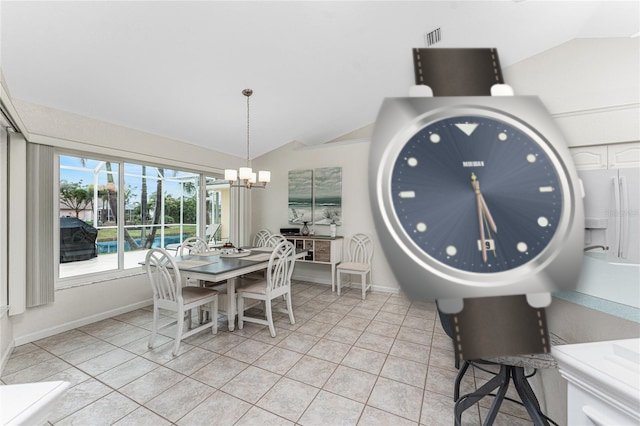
5.30.29
